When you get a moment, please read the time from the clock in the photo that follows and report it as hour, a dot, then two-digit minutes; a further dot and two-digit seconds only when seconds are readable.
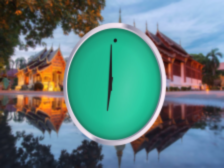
5.59
